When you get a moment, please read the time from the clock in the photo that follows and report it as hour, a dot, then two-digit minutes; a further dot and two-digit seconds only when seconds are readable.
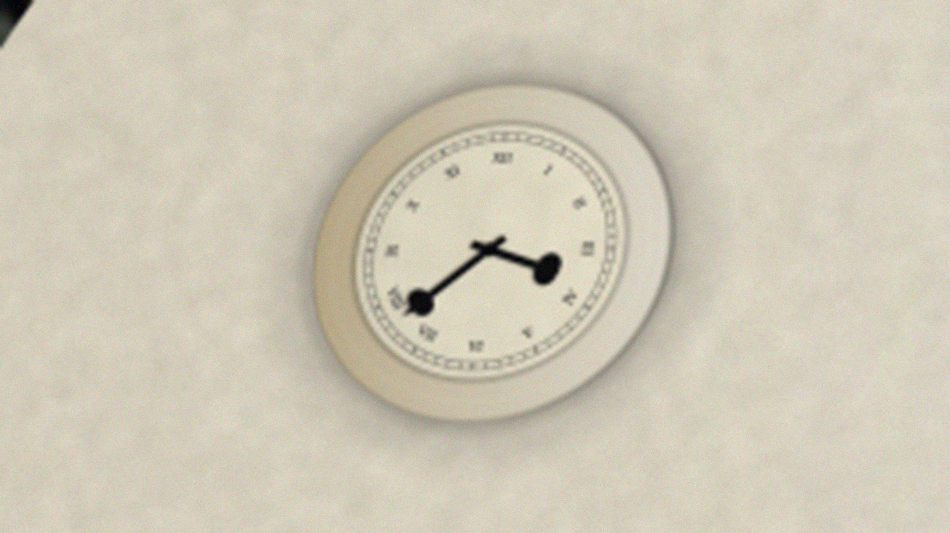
3.38
